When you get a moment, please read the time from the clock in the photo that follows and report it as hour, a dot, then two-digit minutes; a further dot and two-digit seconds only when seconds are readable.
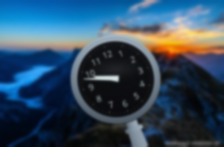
9.48
